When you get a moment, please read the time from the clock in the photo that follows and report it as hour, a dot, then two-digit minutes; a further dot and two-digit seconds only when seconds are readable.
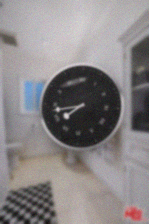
7.43
